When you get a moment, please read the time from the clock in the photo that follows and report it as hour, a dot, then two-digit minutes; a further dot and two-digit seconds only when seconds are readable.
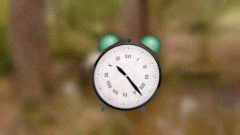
10.23
